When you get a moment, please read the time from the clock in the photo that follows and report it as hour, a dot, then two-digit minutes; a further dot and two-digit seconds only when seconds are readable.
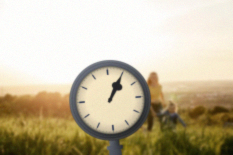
1.05
